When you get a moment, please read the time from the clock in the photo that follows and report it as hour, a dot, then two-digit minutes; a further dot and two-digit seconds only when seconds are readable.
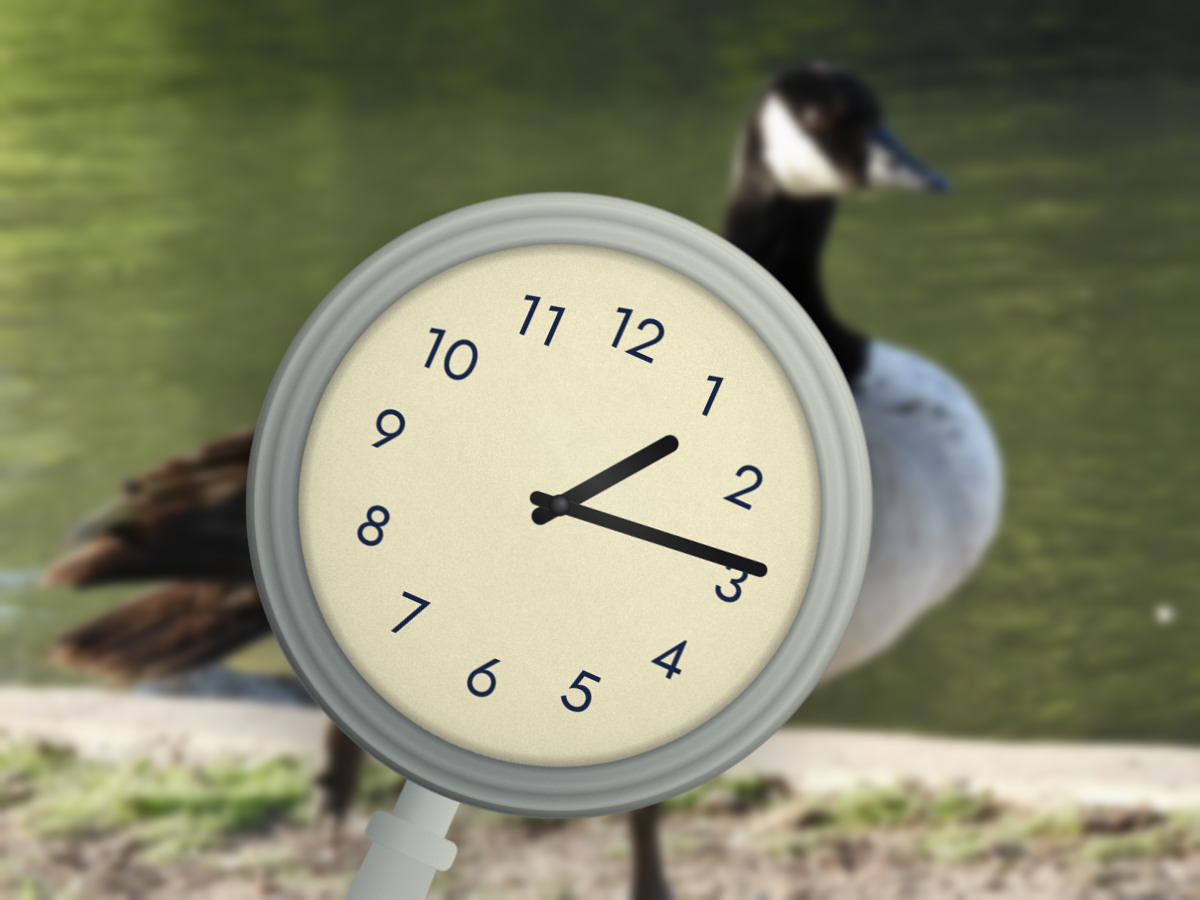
1.14
